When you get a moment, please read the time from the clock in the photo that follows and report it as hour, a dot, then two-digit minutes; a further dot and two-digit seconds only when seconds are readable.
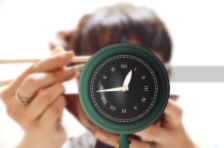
12.44
